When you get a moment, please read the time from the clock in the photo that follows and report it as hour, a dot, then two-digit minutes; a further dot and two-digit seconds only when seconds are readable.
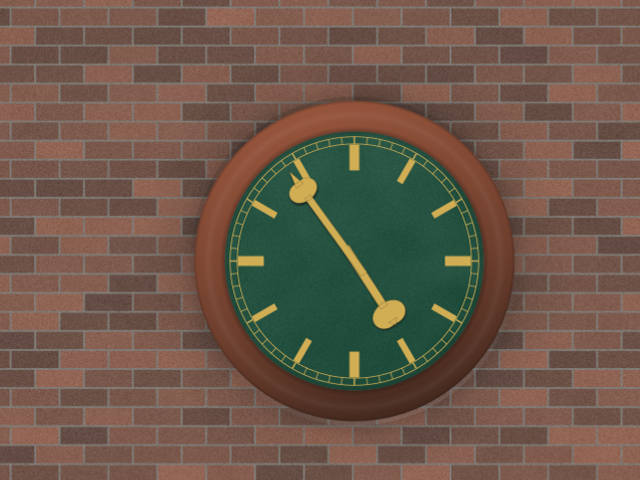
4.54
